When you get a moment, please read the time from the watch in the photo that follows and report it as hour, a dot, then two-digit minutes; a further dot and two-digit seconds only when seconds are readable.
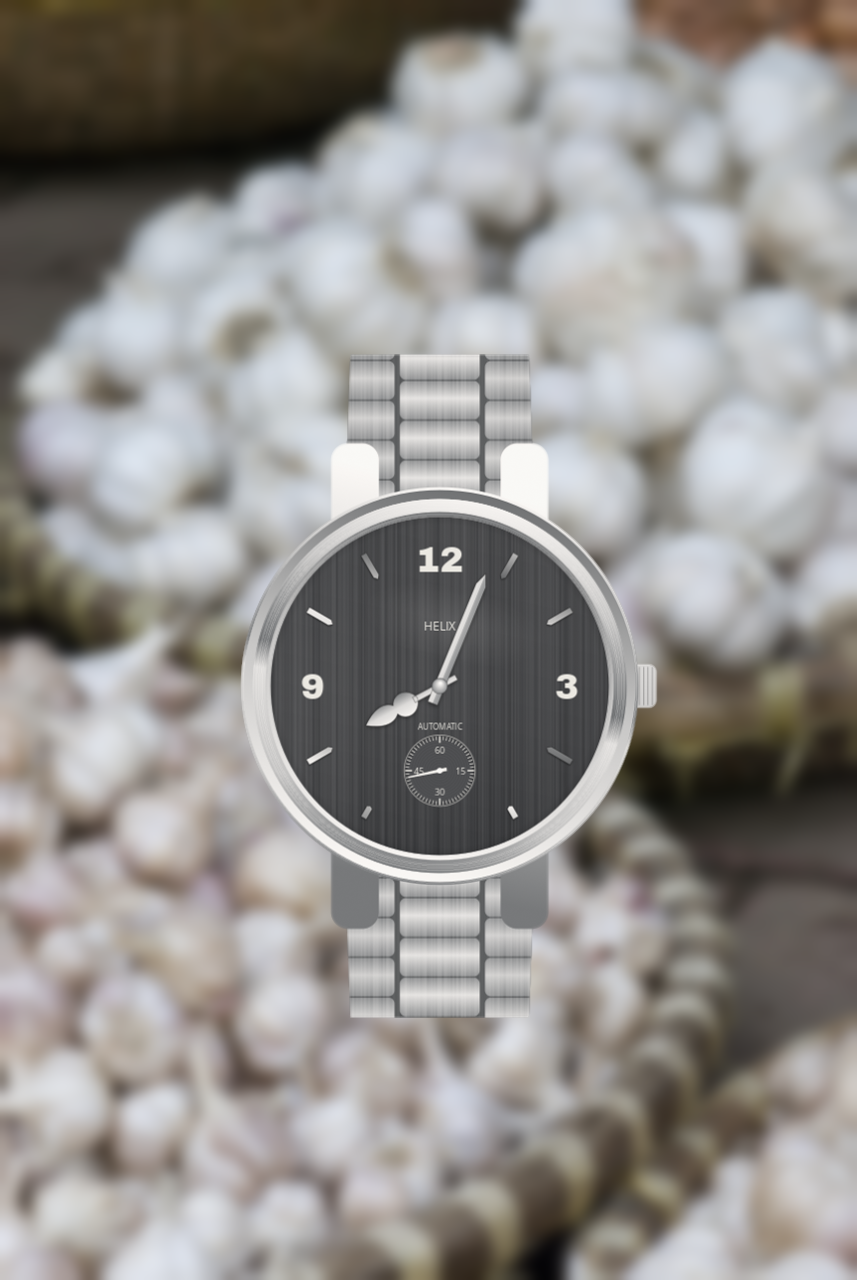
8.03.43
